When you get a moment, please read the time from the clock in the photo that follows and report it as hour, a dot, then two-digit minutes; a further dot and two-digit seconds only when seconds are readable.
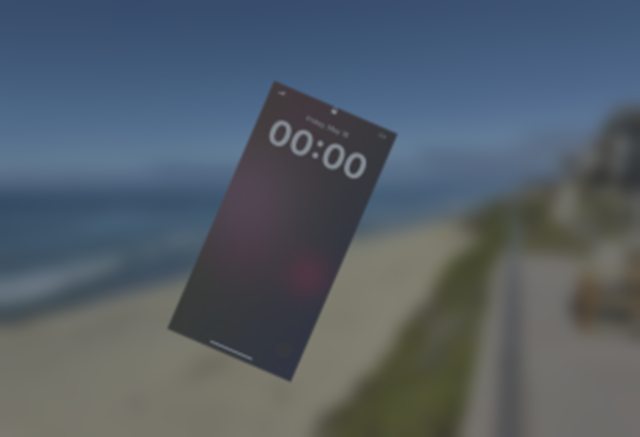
0.00
